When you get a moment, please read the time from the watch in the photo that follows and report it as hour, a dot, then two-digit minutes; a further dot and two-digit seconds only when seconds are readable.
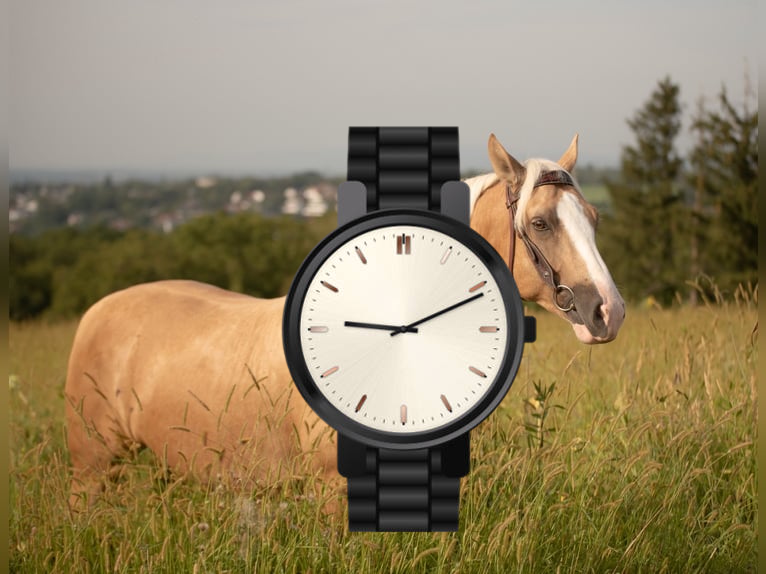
9.11
